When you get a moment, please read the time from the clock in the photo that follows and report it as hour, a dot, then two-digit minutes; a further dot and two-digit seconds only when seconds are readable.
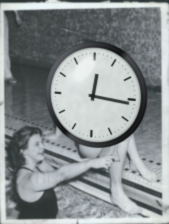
12.16
